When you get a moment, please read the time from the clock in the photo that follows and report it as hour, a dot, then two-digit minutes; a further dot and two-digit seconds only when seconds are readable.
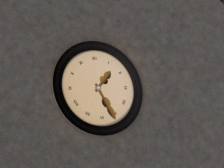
1.26
